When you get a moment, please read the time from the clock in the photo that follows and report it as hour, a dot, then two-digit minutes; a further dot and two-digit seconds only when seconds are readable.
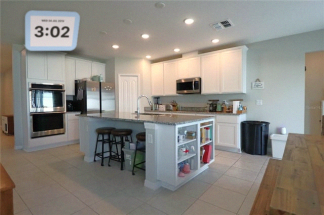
3.02
